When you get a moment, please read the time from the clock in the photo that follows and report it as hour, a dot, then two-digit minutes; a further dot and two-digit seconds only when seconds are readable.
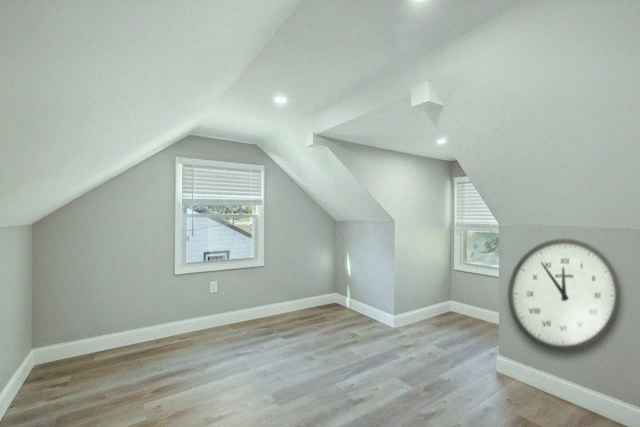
11.54
